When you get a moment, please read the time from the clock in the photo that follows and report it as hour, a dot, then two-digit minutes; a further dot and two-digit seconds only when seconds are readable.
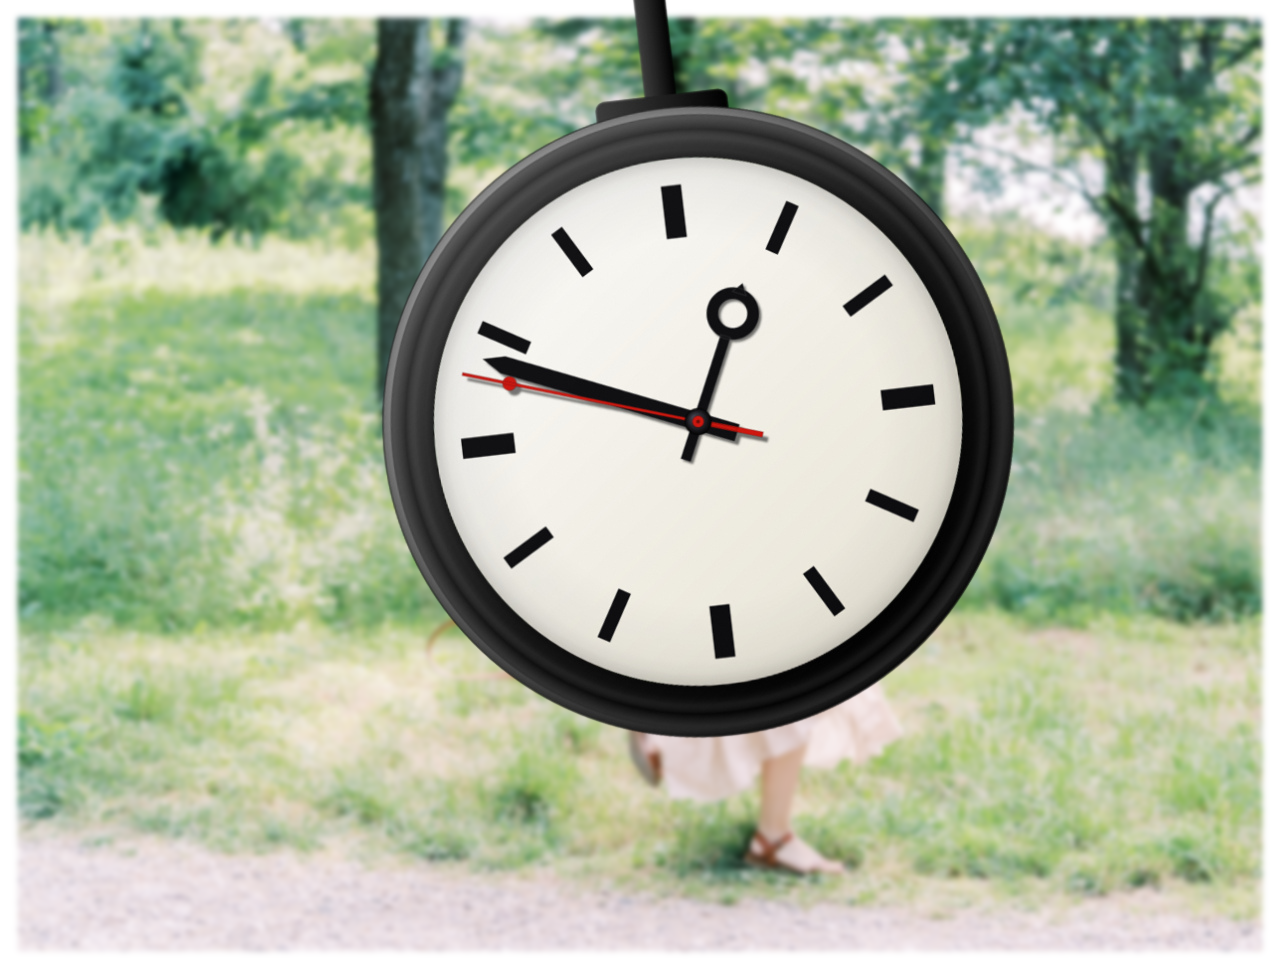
12.48.48
